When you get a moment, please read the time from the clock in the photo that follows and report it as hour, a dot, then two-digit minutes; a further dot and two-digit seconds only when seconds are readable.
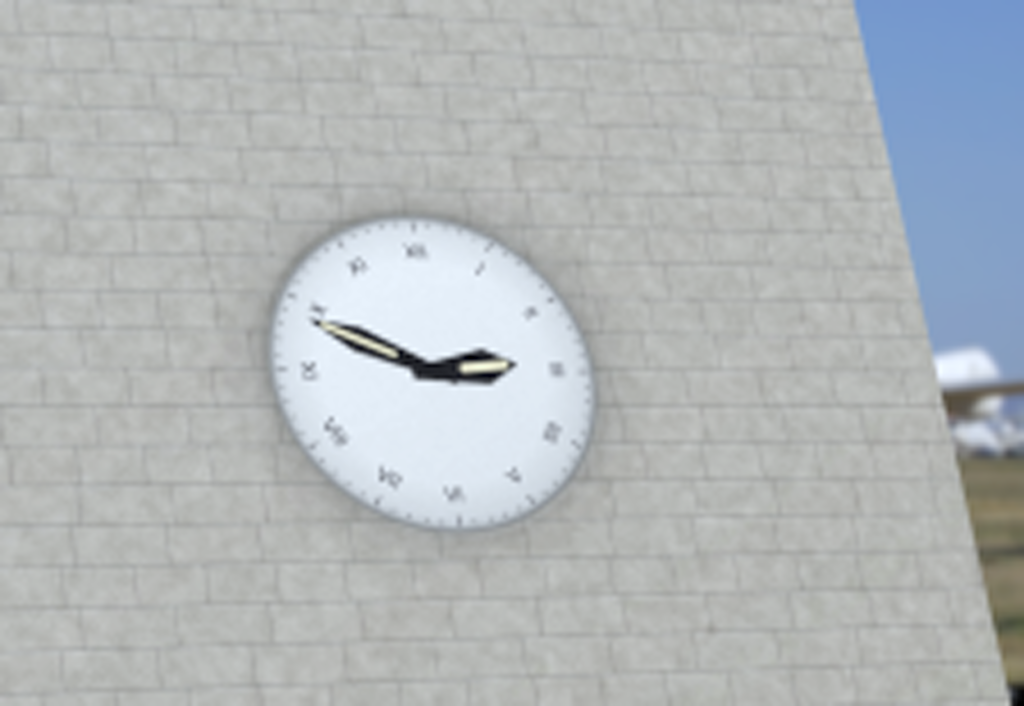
2.49
